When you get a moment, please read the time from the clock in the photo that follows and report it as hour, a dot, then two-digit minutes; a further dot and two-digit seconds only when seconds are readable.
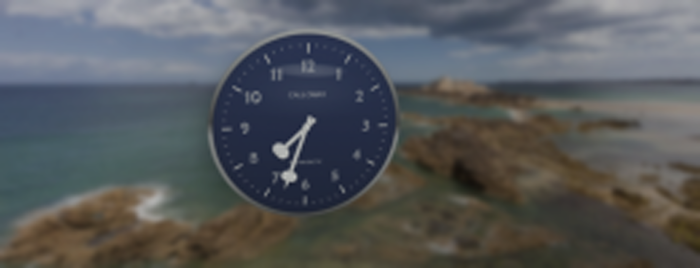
7.33
